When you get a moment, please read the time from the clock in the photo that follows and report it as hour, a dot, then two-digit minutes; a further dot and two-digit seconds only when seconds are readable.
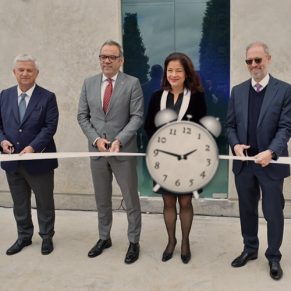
1.46
